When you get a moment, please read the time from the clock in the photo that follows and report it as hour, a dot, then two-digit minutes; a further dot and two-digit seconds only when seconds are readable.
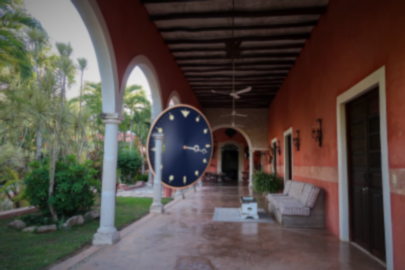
3.17
